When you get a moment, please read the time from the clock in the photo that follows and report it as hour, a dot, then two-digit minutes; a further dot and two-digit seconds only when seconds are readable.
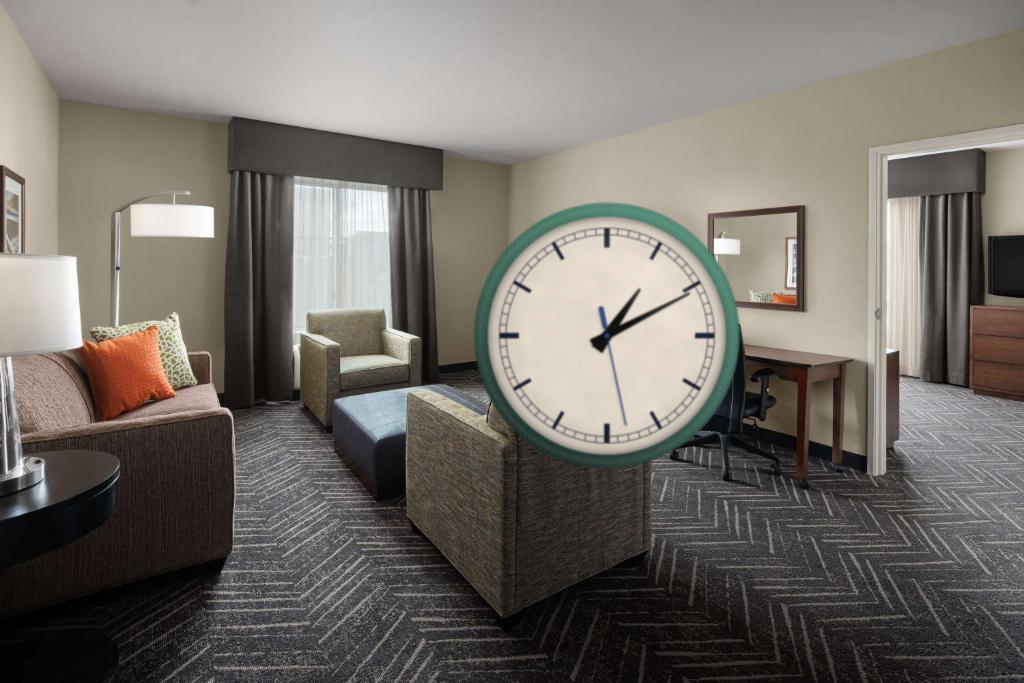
1.10.28
